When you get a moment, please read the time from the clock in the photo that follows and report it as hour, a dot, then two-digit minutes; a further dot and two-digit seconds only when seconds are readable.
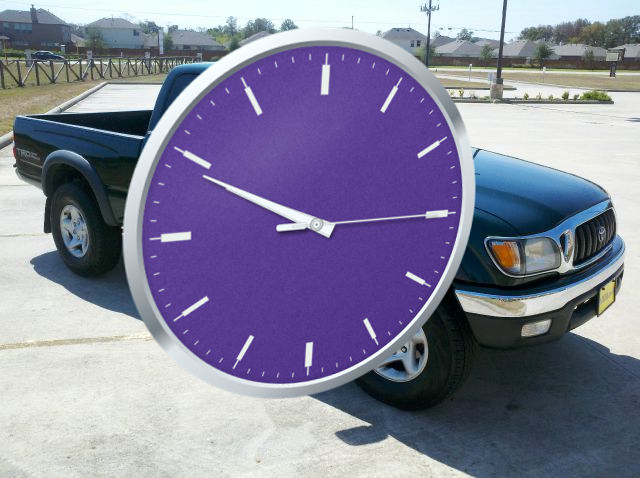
9.49.15
